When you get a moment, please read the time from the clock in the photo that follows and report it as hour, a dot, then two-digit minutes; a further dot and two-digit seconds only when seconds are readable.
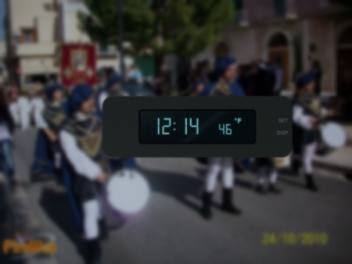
12.14
